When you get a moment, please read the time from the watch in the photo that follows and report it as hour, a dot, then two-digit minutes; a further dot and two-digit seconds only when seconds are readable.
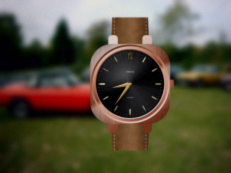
8.36
